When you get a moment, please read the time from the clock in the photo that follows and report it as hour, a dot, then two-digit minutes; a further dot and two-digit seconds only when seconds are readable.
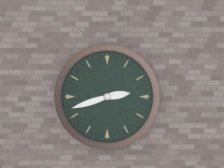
2.42
